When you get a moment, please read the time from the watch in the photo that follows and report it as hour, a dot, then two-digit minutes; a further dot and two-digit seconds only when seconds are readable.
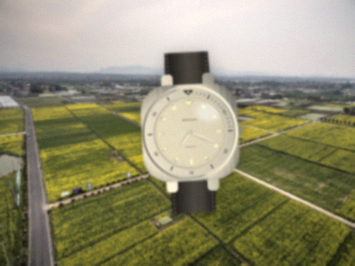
7.19
